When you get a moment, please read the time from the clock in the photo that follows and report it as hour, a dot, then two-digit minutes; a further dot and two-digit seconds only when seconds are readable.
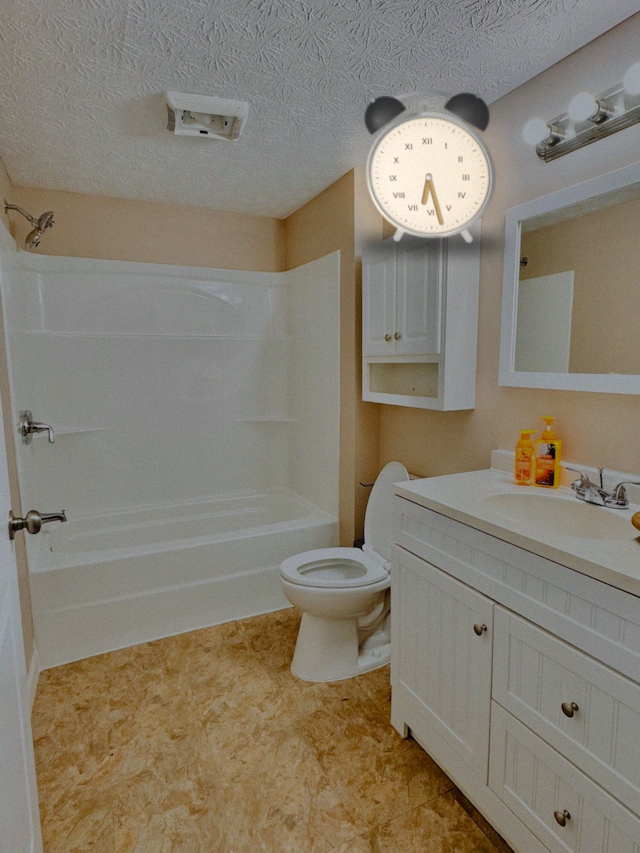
6.28
